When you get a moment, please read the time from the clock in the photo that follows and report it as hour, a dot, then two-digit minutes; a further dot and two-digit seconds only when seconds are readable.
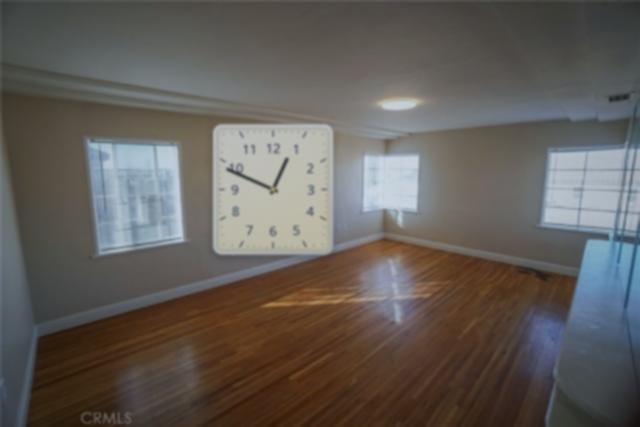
12.49
